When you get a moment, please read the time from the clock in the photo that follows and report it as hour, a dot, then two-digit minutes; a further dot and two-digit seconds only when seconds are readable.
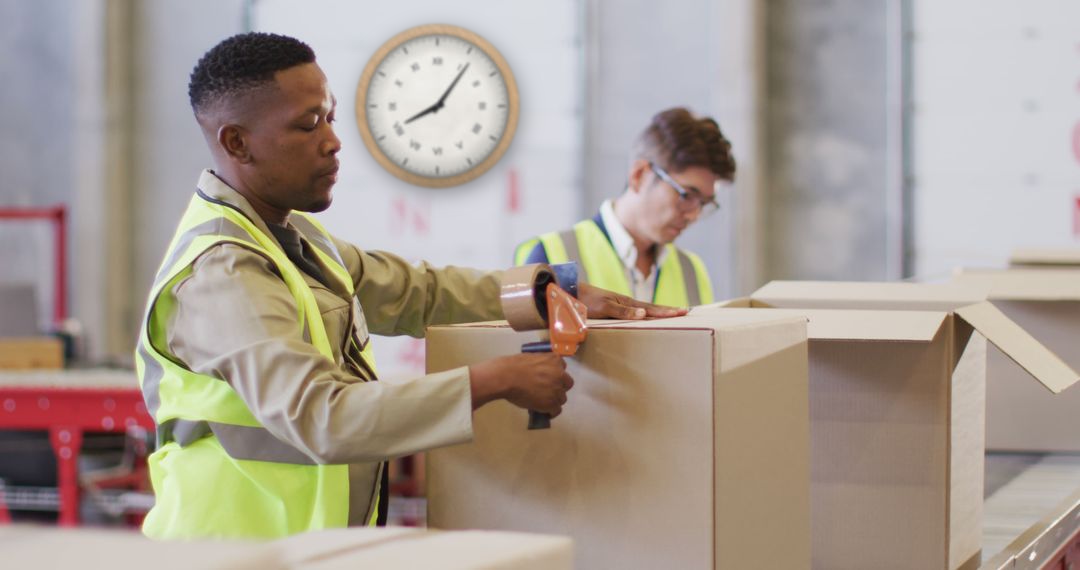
8.06
